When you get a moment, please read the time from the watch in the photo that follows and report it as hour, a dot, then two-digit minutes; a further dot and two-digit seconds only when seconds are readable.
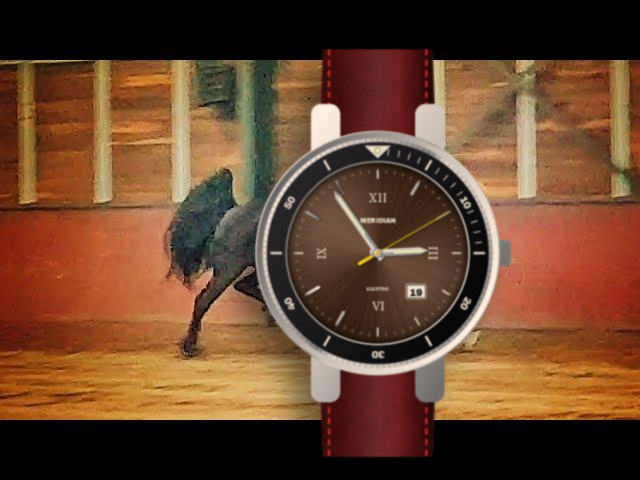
2.54.10
